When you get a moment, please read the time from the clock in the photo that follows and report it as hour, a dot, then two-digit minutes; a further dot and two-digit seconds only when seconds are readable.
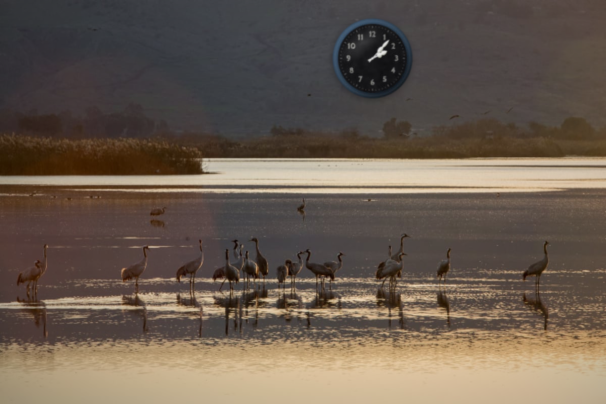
2.07
